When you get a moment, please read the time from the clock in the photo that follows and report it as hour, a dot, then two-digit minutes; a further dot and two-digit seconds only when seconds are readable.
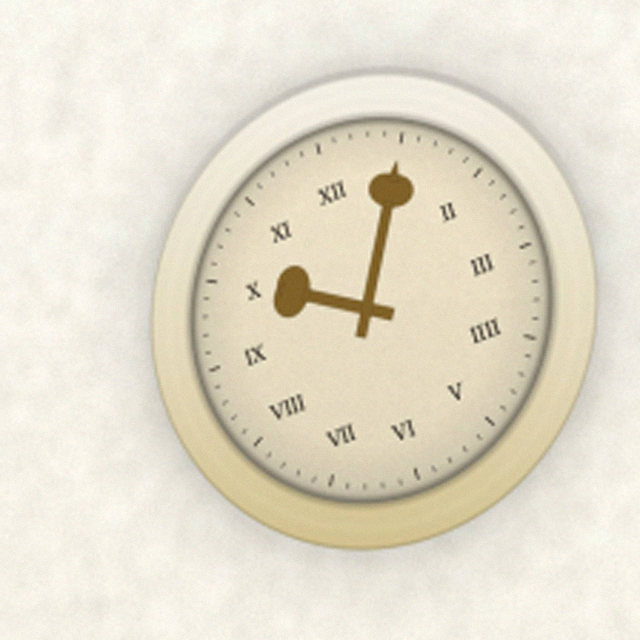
10.05
